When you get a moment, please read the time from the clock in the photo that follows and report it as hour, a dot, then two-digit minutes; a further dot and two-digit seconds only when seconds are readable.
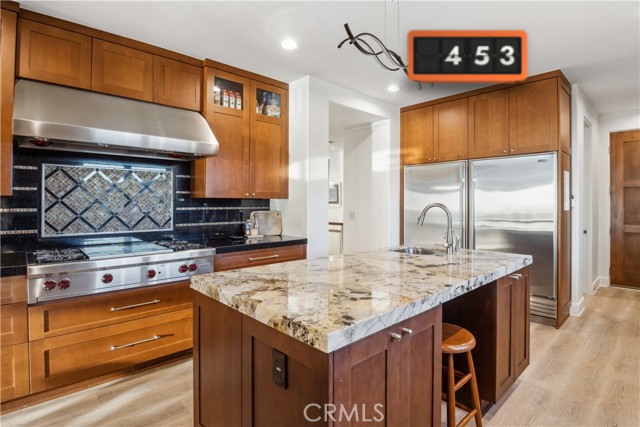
4.53
